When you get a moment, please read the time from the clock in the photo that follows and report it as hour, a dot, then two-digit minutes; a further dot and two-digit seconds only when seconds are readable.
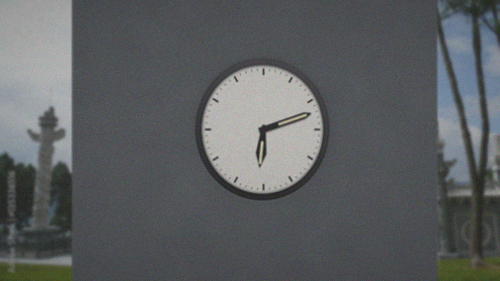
6.12
